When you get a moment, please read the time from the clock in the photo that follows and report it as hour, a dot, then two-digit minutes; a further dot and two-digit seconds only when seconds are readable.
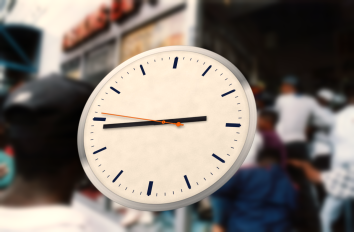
2.43.46
